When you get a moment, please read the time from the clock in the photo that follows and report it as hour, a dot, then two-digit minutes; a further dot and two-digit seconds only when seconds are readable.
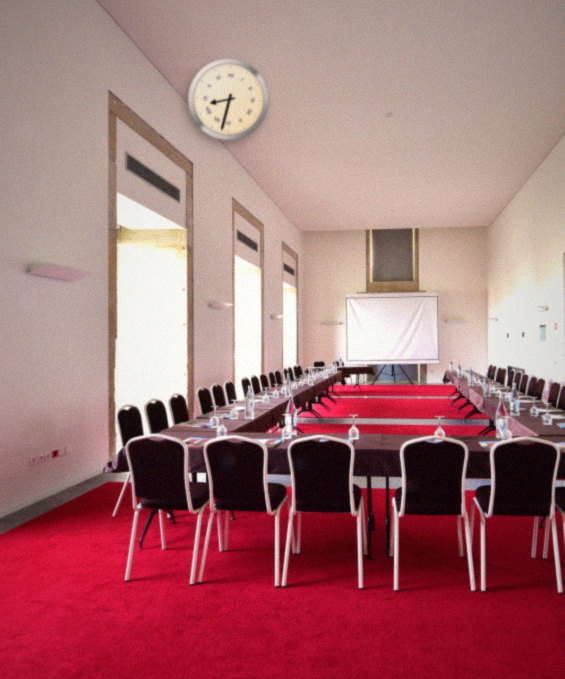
8.32
